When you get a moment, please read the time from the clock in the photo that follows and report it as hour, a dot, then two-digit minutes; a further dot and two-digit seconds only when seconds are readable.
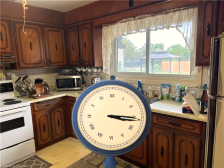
3.16
